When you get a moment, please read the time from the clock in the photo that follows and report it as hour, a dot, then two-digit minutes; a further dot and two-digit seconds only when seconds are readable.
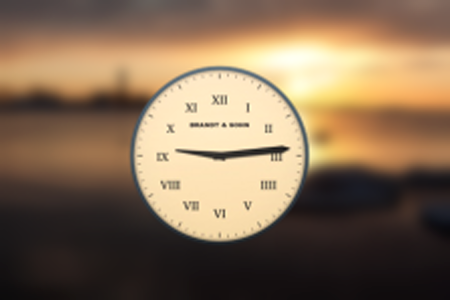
9.14
